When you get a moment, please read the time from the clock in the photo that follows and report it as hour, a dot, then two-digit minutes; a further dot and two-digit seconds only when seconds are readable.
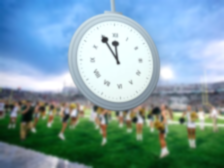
11.55
